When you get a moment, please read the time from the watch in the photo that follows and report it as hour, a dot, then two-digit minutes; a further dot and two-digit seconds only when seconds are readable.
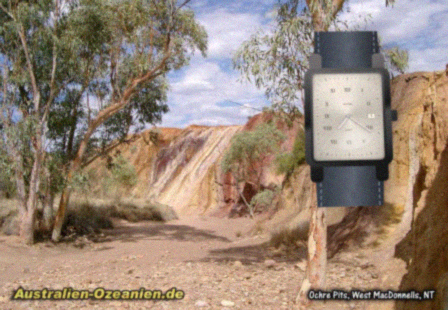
7.21
